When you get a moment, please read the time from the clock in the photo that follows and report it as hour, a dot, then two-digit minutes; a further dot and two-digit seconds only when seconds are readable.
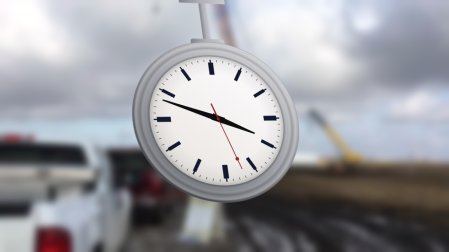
3.48.27
